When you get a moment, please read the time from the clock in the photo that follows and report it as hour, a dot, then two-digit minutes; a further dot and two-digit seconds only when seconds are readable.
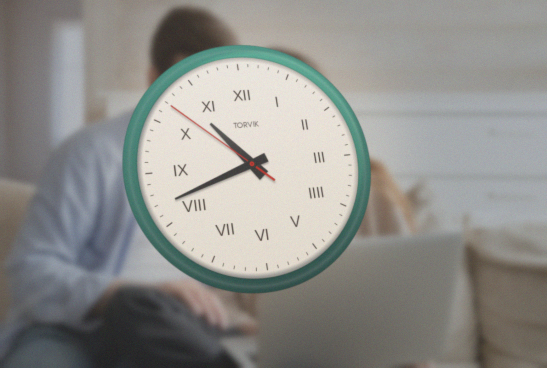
10.41.52
